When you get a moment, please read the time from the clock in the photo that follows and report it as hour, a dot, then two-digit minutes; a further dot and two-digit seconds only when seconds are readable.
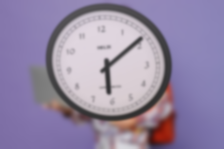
6.09
